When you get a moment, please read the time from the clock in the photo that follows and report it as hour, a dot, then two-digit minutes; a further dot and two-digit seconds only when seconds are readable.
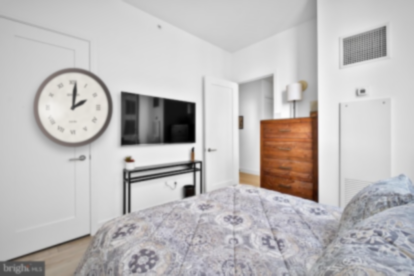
2.01
